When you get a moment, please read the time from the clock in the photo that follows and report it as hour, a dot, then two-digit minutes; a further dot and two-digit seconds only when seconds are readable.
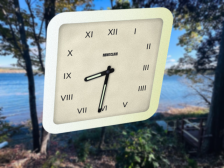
8.31
